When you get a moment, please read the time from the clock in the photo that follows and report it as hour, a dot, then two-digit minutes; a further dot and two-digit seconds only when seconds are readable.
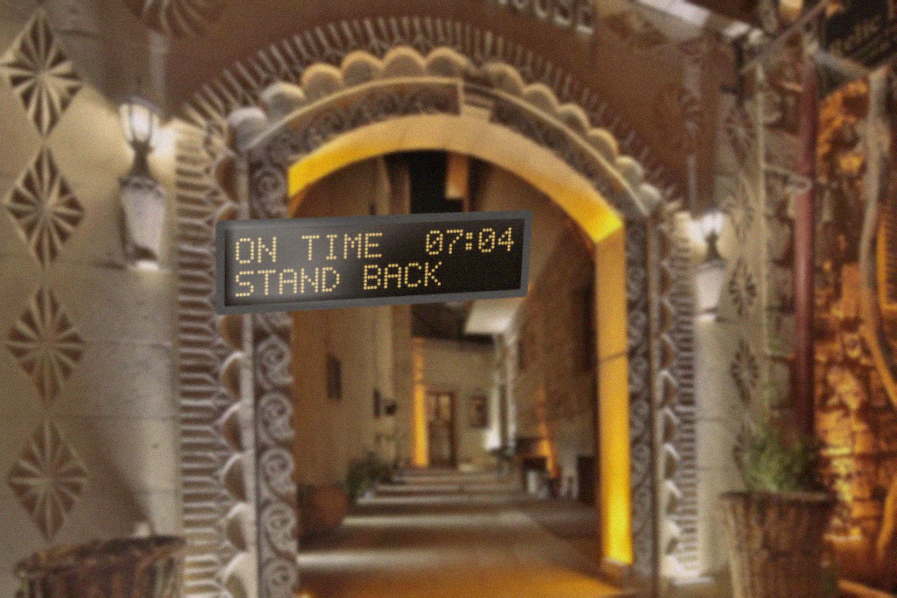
7.04
